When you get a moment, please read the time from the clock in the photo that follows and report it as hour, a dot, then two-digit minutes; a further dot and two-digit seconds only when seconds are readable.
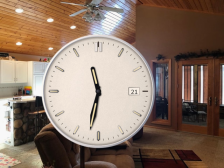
11.32
